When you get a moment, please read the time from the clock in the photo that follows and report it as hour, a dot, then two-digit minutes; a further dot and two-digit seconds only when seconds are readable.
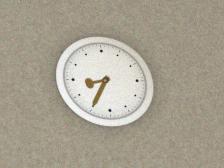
8.35
